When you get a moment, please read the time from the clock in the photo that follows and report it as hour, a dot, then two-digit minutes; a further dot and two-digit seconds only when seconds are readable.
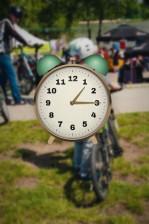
1.15
